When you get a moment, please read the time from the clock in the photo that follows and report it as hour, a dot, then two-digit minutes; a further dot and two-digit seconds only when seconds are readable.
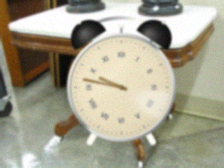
9.47
